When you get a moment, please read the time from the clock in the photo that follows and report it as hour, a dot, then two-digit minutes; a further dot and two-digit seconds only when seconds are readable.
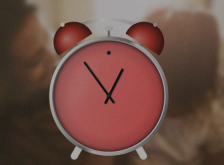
12.54
